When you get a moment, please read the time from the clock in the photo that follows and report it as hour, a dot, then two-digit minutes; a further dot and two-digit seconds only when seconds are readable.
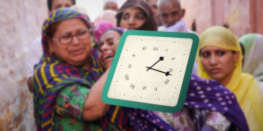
1.17
